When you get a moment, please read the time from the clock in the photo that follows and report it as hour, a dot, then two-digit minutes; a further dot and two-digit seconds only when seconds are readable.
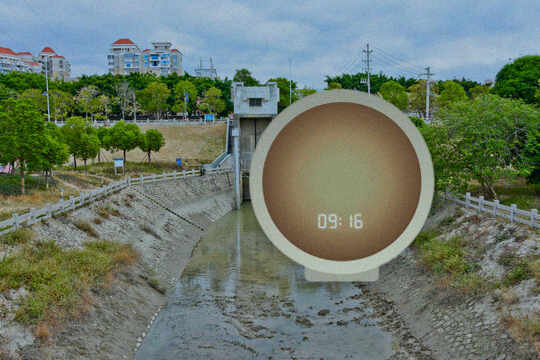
9.16
